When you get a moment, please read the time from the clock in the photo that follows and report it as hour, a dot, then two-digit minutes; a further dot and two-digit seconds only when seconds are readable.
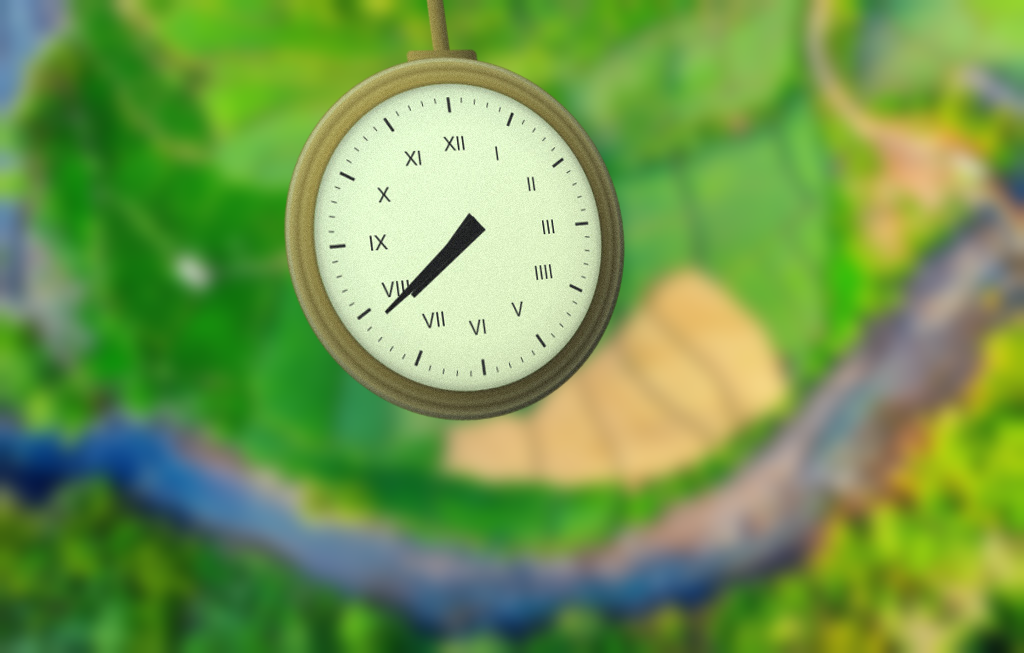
7.39
